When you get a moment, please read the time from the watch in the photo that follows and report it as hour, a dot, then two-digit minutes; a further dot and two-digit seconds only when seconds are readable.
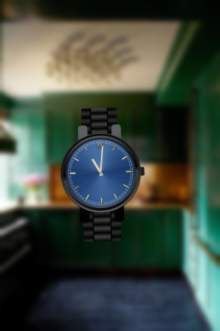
11.01
